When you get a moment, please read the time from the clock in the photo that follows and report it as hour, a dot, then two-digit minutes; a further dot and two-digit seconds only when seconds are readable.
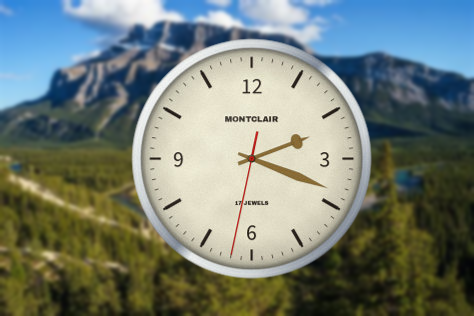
2.18.32
